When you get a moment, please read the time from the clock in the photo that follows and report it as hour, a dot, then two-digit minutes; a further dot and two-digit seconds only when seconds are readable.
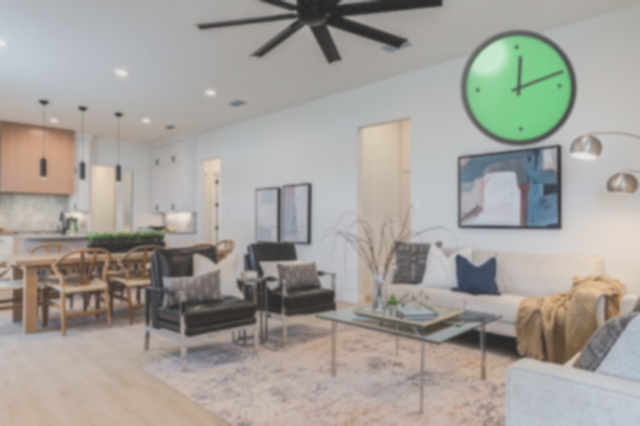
12.12
